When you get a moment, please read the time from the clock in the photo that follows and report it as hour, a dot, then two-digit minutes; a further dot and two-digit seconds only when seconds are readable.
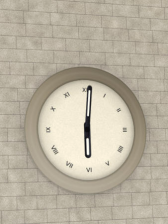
6.01
